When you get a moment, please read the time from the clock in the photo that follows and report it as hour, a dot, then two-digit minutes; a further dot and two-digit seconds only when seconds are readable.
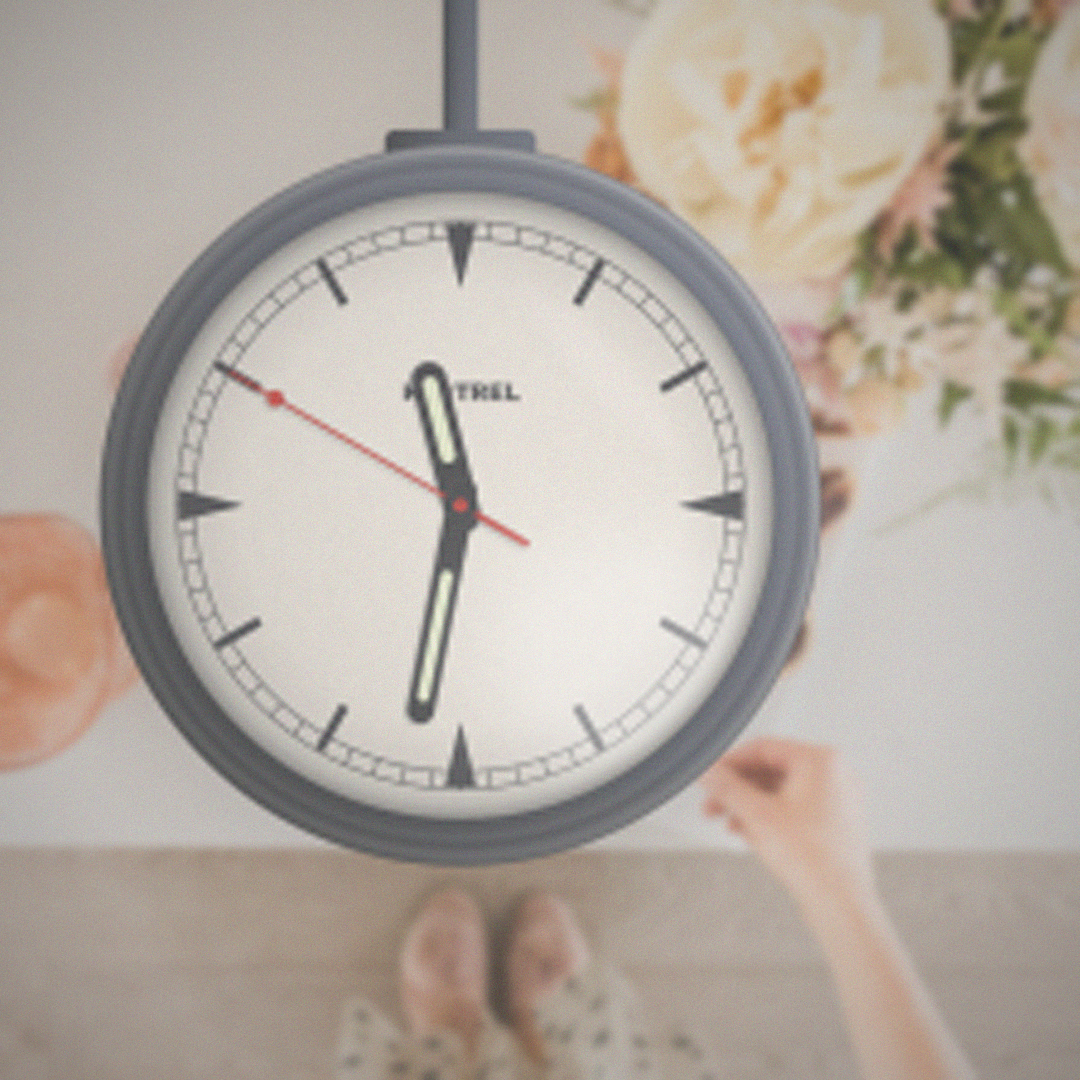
11.31.50
